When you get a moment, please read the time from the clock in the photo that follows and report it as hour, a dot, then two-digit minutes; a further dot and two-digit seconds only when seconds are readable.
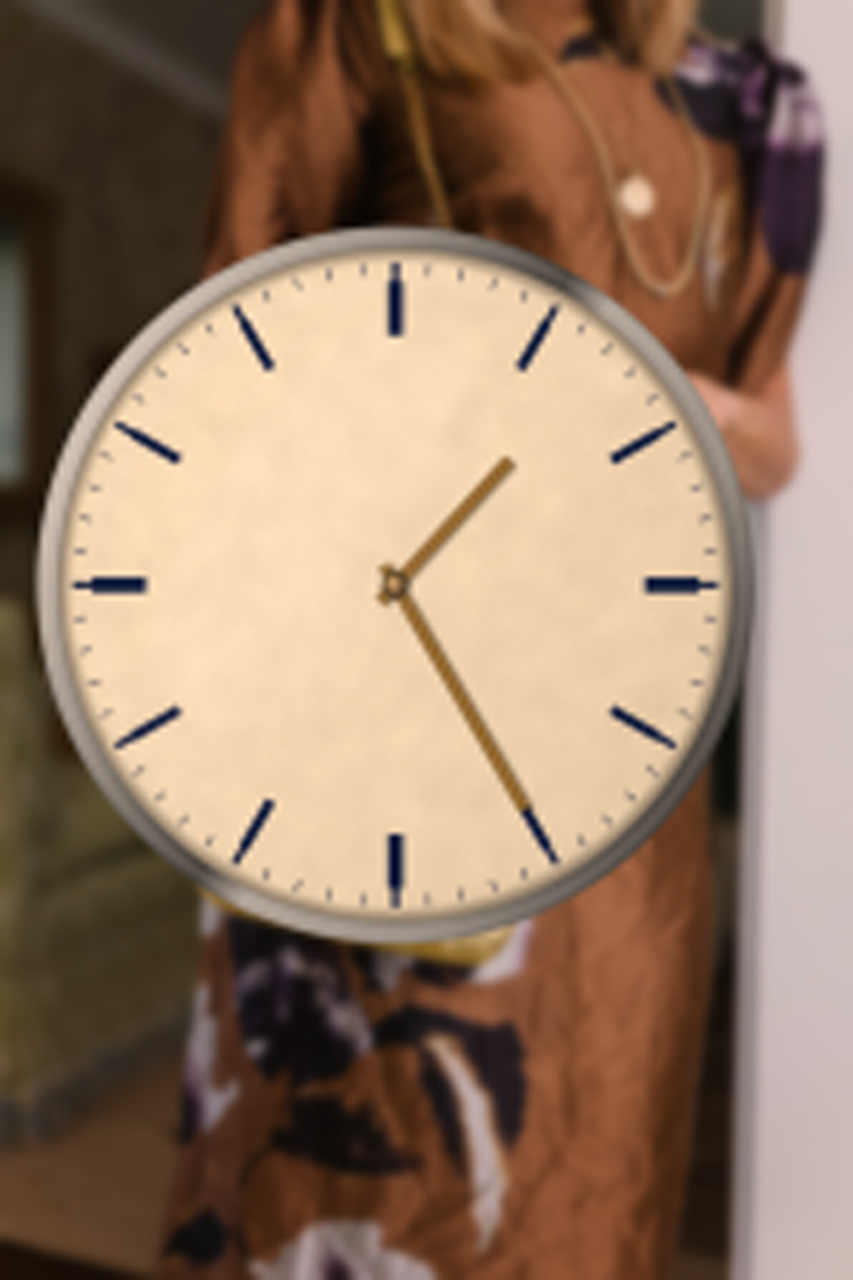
1.25
